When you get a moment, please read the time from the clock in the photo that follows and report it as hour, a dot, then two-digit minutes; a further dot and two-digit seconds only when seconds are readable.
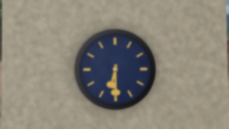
6.30
